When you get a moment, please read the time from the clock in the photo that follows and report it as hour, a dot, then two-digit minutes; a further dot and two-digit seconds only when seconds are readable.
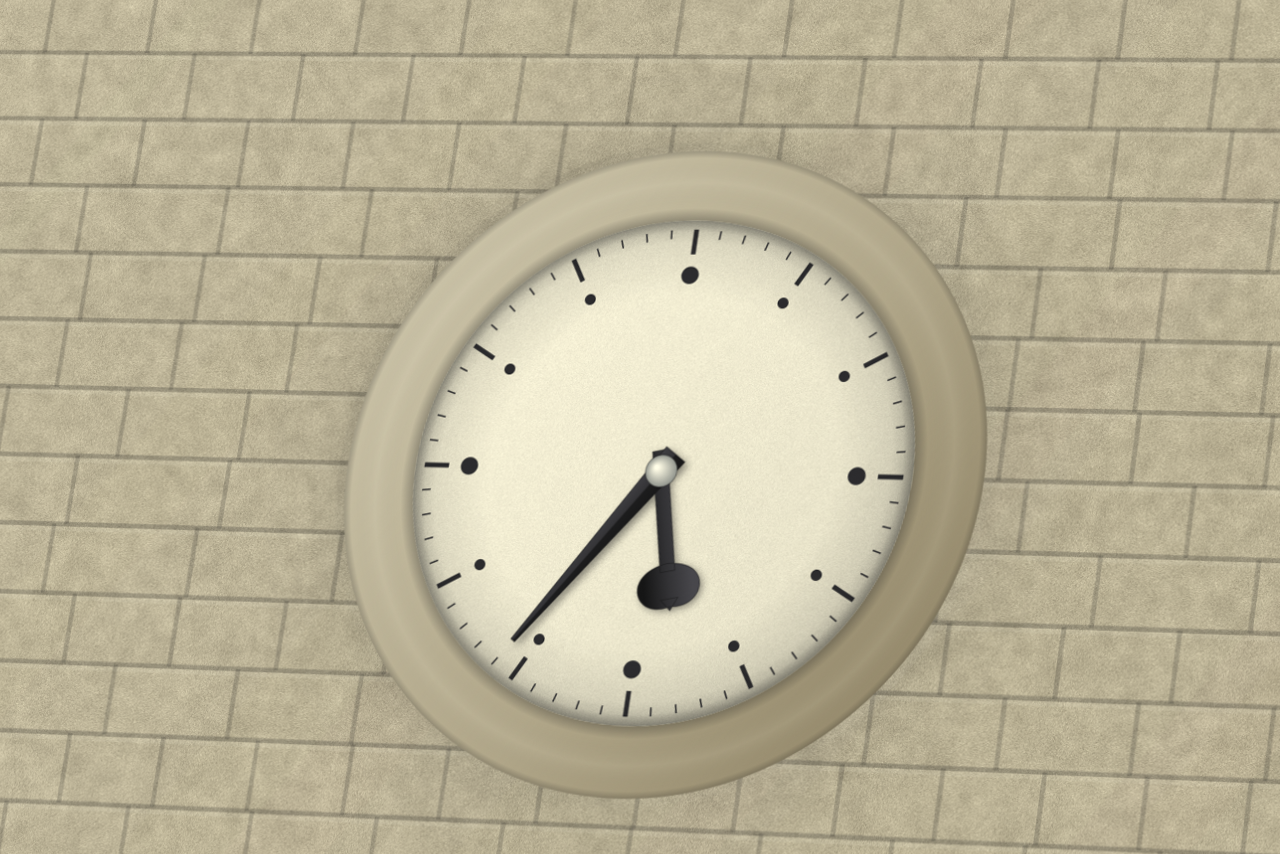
5.36
